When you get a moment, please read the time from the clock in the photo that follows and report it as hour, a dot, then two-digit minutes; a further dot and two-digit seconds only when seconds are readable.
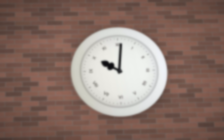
10.01
